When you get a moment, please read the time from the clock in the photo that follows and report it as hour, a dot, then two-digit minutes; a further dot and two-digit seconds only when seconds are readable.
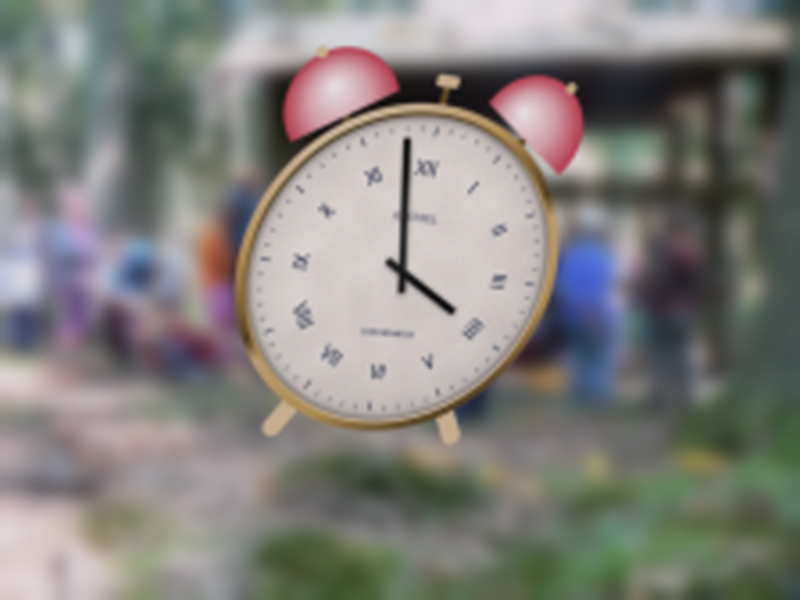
3.58
